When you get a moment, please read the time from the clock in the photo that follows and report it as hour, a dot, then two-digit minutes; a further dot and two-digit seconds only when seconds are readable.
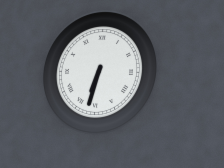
6.32
